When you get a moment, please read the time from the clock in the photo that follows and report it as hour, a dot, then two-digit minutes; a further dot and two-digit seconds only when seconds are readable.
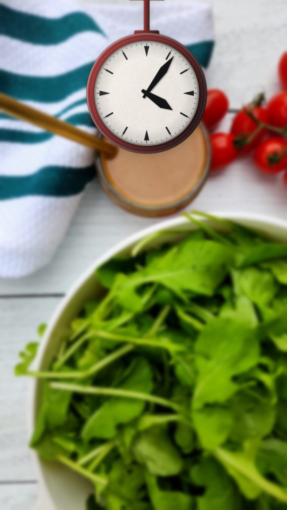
4.06
